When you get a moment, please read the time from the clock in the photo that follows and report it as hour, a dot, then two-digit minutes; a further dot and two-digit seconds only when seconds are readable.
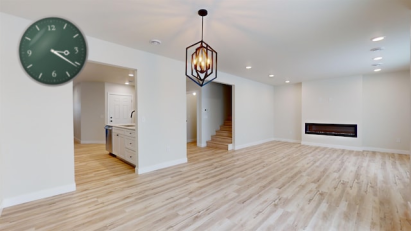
3.21
